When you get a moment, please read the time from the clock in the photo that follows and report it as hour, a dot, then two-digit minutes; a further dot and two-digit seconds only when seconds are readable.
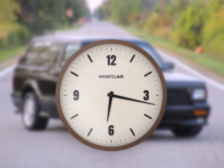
6.17
